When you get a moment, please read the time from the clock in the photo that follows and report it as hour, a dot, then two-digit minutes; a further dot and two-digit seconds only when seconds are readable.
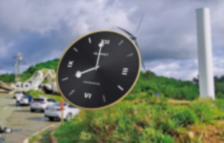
7.59
